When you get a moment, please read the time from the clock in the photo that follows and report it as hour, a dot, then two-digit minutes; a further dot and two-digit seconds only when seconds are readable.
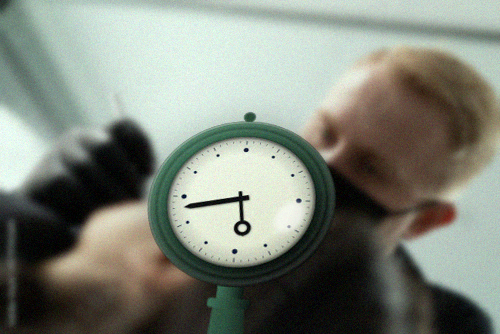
5.43
